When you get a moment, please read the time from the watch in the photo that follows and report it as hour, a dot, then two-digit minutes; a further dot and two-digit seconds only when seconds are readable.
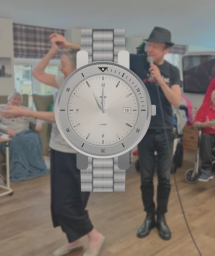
11.00
